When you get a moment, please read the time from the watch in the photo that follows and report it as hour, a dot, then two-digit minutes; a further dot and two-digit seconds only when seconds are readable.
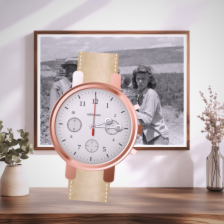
2.15
